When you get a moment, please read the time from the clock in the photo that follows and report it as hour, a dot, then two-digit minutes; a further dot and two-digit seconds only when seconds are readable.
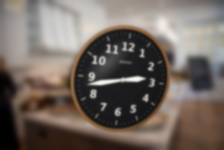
2.43
